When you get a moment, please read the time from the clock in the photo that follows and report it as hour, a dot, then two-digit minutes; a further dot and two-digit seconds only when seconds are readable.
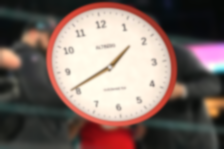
1.41
